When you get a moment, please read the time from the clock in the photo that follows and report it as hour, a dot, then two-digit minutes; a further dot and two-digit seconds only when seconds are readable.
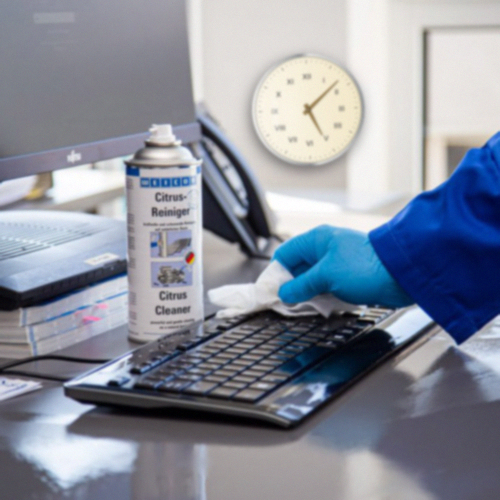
5.08
